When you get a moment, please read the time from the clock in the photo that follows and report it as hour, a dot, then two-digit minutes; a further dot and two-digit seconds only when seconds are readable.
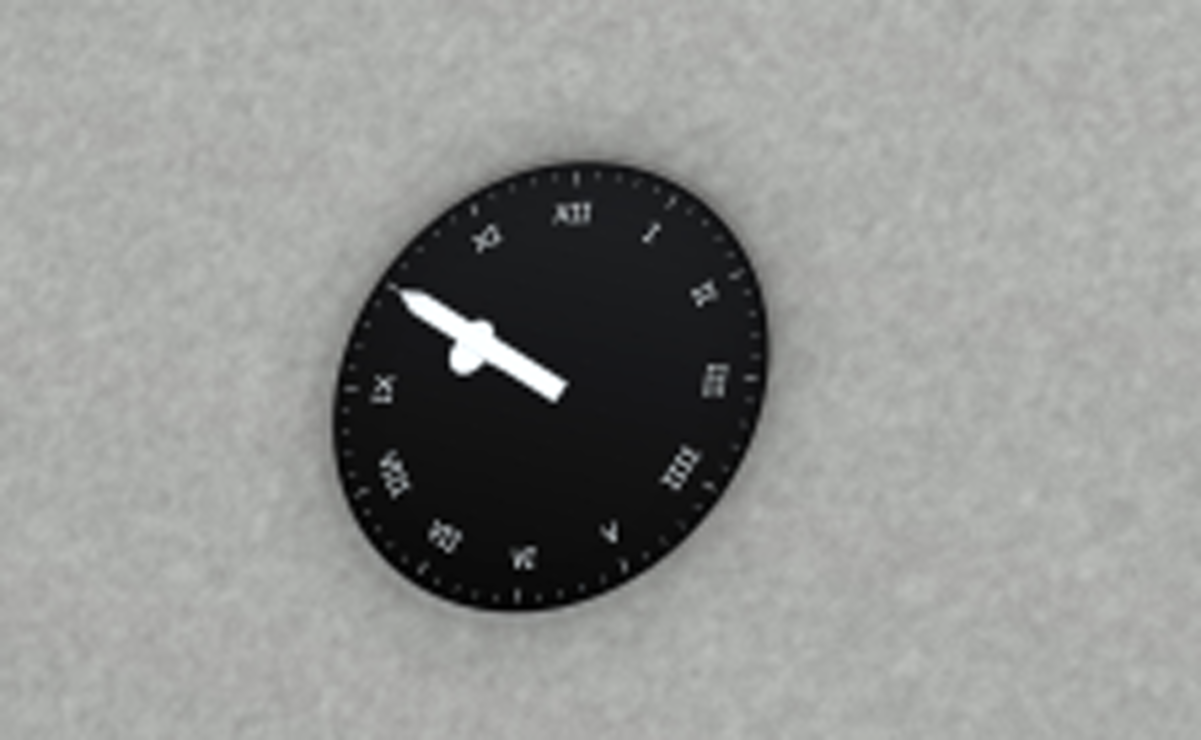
9.50
